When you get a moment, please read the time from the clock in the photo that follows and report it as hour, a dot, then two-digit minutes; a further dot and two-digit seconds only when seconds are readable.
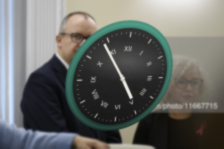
4.54
